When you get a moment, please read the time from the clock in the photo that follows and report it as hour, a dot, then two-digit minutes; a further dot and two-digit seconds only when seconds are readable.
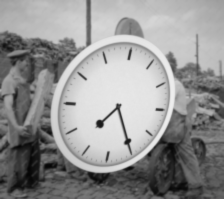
7.25
